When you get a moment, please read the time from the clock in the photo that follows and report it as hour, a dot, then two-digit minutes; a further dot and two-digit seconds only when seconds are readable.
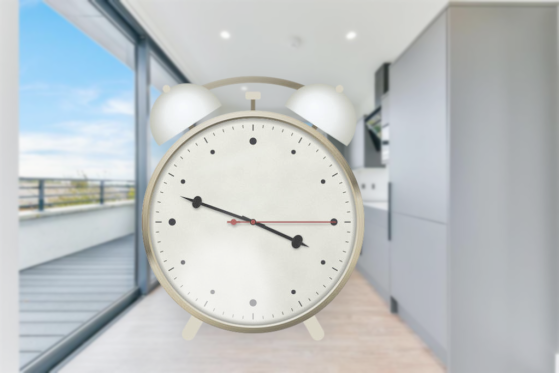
3.48.15
